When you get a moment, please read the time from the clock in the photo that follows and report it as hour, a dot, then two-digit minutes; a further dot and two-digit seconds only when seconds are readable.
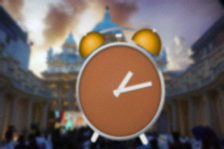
1.13
